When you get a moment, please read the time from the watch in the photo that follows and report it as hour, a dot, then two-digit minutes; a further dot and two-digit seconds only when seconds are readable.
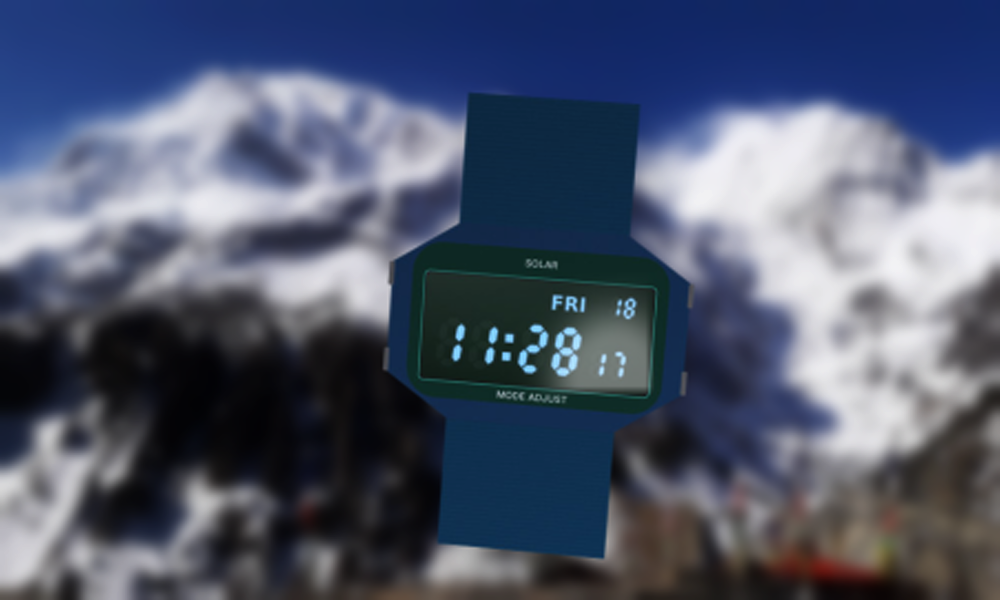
11.28.17
